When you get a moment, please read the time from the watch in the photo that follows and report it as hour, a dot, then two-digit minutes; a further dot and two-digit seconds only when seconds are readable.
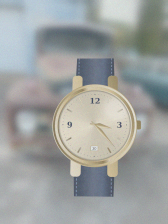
3.23
